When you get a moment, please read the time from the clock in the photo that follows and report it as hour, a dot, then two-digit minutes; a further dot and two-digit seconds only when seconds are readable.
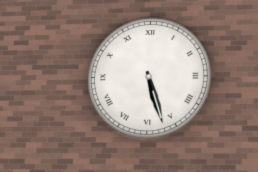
5.27
